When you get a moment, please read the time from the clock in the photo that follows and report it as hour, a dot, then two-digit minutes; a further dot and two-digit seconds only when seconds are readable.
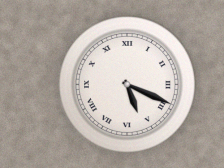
5.19
